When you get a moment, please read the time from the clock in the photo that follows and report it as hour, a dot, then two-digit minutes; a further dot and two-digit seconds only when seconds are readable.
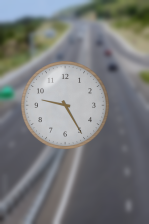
9.25
